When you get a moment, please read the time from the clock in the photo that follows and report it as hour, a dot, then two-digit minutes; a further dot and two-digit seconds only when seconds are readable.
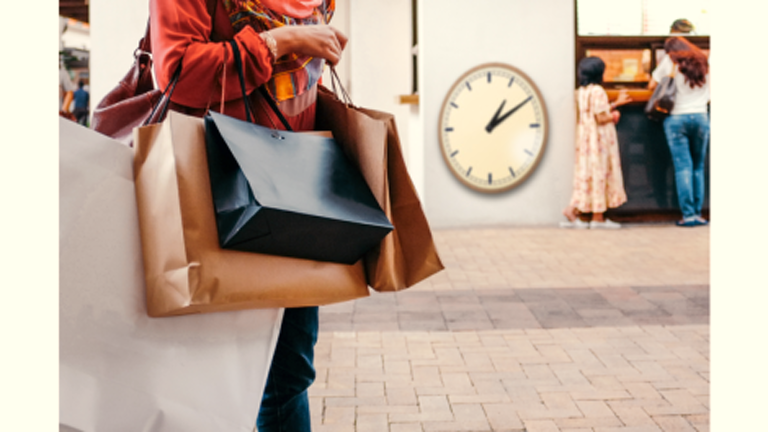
1.10
